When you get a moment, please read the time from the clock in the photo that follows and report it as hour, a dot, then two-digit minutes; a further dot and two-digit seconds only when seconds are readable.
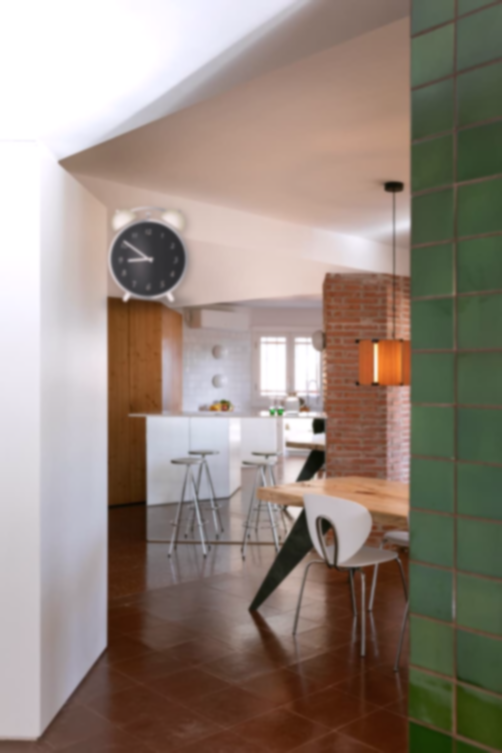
8.51
